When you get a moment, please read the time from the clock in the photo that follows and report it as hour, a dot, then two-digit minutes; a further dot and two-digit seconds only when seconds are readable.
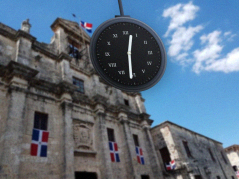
12.31
